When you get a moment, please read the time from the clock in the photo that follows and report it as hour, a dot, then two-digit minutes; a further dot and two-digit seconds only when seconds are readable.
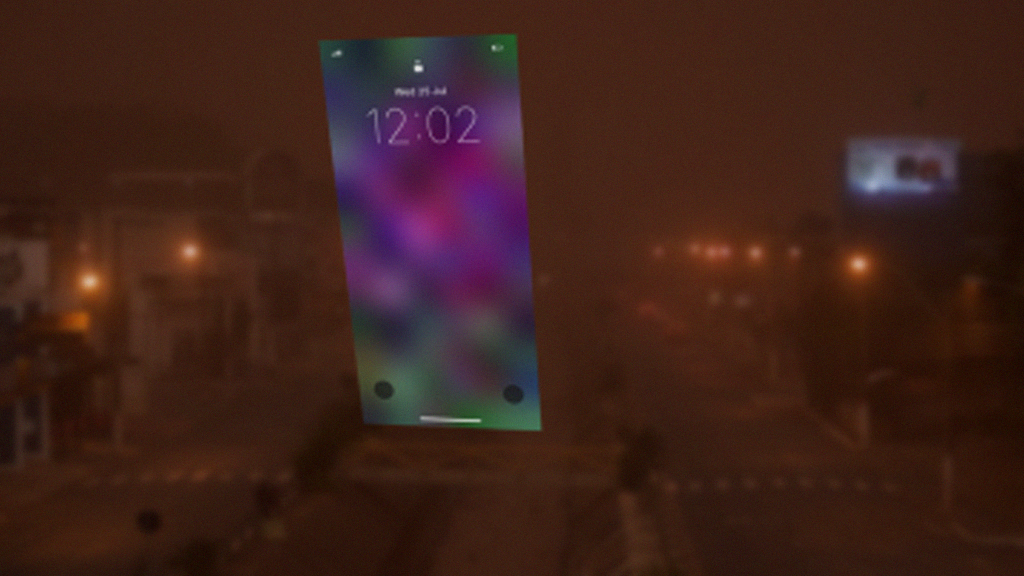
12.02
